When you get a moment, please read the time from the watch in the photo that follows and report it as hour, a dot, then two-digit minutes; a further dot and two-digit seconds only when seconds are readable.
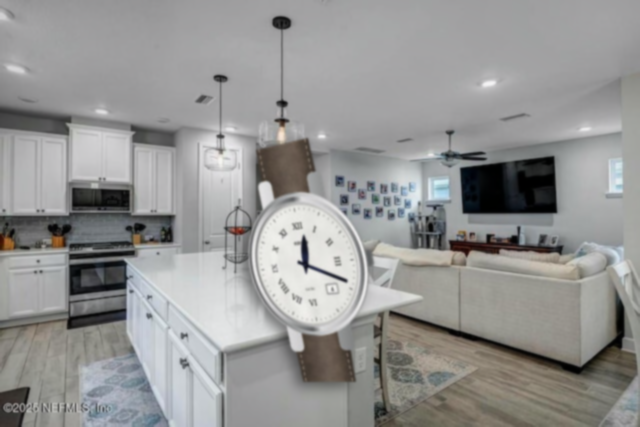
12.19
